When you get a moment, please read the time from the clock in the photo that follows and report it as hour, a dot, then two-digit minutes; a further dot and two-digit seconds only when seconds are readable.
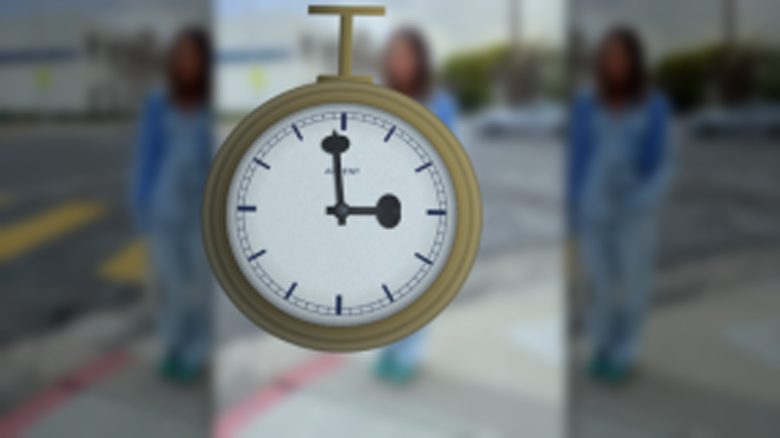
2.59
